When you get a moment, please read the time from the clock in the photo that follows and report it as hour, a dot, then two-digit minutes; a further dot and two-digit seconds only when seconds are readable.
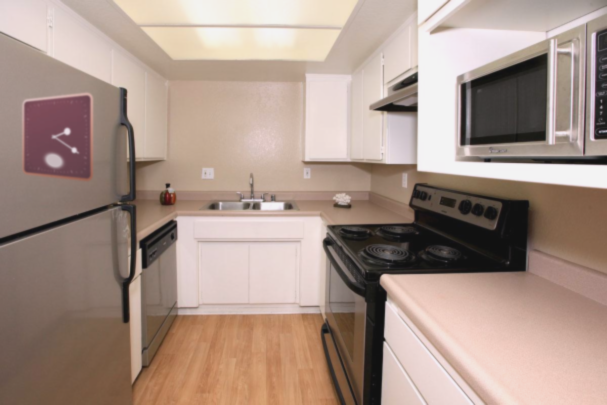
2.20
